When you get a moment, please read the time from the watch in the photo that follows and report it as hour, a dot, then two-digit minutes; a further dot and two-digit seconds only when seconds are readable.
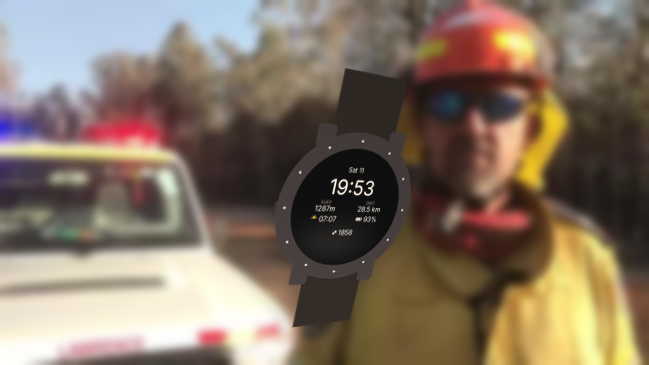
19.53
